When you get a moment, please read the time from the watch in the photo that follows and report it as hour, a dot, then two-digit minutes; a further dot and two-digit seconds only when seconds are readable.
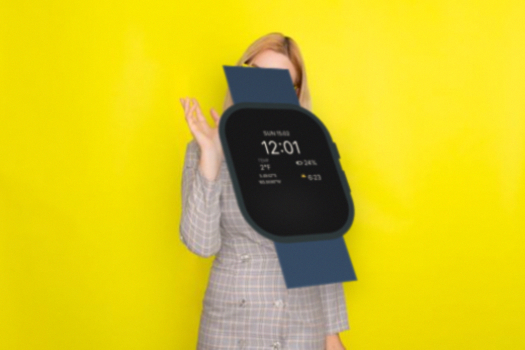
12.01
